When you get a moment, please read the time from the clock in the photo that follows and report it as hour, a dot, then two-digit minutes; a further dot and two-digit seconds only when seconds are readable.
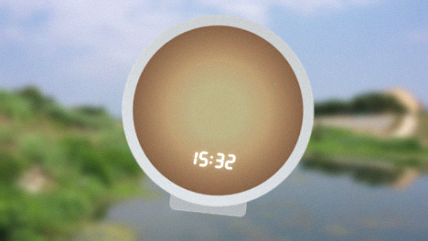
15.32
